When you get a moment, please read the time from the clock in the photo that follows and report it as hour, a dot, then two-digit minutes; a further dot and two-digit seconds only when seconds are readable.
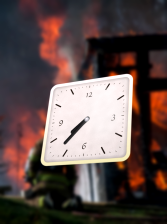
7.37
